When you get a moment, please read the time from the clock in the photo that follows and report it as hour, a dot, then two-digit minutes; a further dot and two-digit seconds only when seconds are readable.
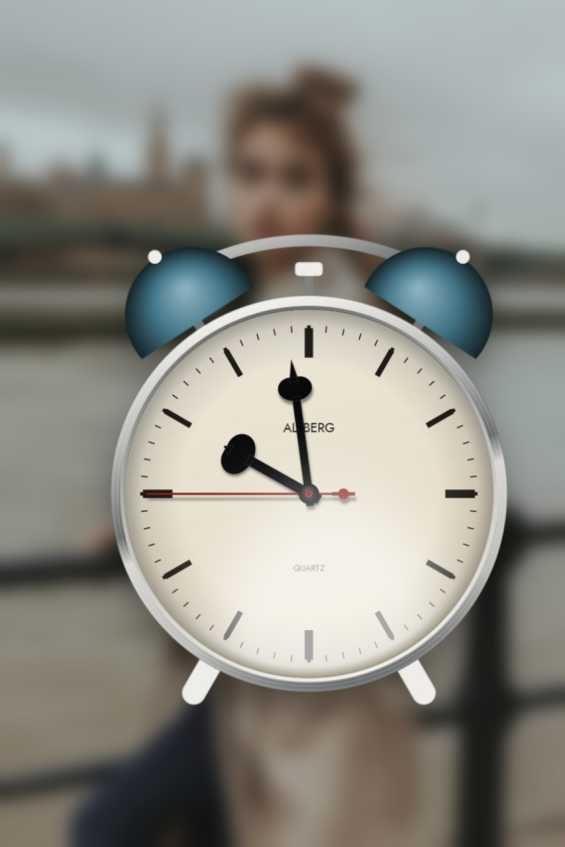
9.58.45
